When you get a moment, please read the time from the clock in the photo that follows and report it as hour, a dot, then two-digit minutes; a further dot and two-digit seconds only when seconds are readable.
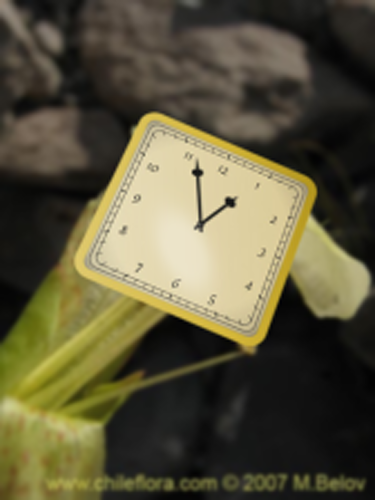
12.56
